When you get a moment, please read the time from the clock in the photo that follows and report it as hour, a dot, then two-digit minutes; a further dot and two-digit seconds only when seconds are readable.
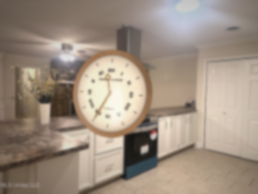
11.35
